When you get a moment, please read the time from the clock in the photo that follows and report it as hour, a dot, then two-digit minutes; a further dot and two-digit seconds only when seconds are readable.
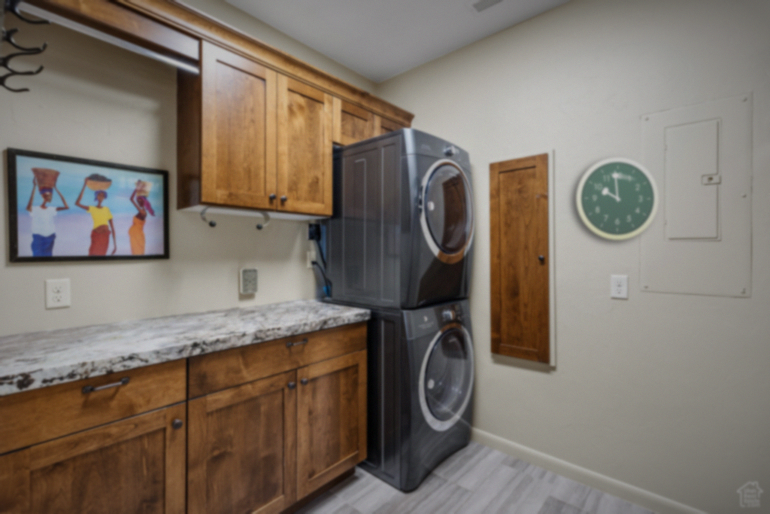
9.59
